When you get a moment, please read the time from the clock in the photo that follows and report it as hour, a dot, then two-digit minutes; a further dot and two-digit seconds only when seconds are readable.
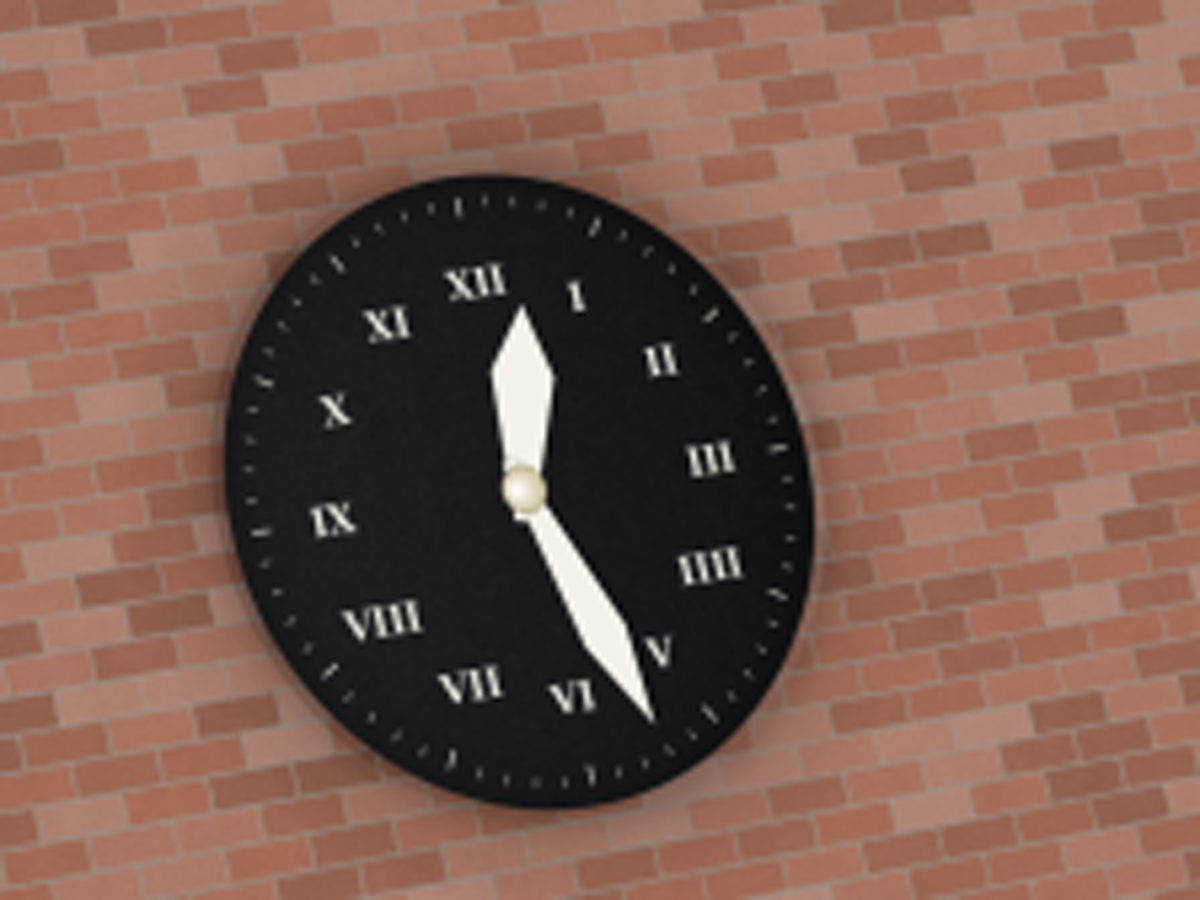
12.27
